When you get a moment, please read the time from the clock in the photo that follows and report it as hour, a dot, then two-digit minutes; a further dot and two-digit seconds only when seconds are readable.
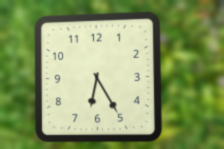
6.25
